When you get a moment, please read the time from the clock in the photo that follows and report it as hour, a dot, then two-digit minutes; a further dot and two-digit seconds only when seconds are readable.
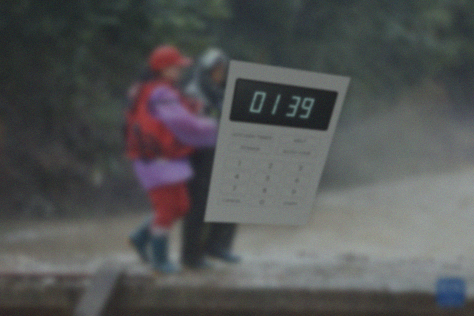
1.39
